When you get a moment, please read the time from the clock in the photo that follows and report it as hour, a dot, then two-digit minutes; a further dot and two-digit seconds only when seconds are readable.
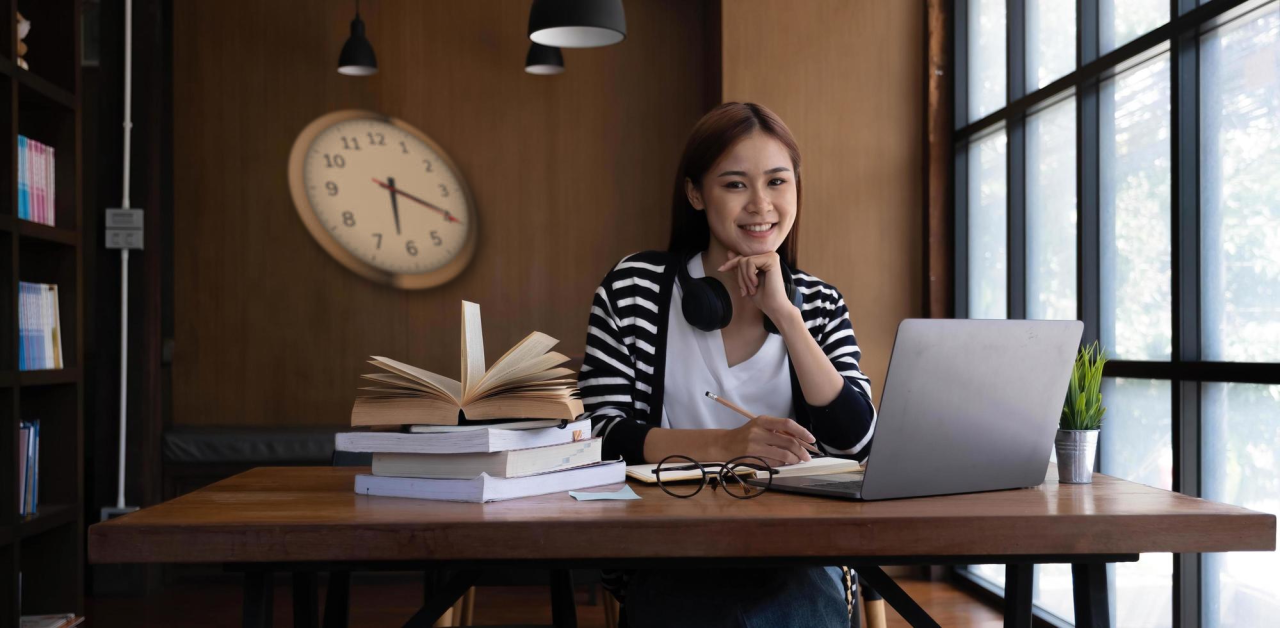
6.19.20
